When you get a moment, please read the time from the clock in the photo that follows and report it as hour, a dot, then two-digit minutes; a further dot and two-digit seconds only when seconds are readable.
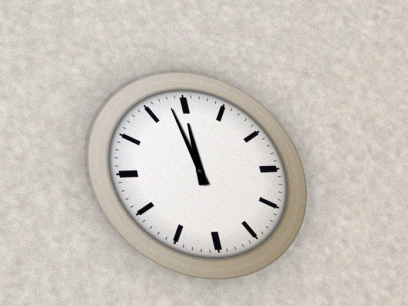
11.58
